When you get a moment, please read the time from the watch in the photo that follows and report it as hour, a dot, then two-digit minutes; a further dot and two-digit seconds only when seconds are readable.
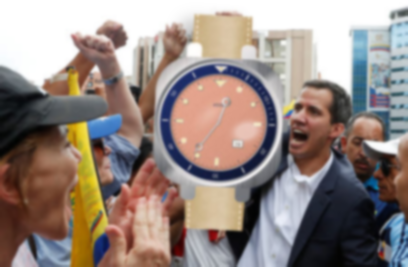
12.36
